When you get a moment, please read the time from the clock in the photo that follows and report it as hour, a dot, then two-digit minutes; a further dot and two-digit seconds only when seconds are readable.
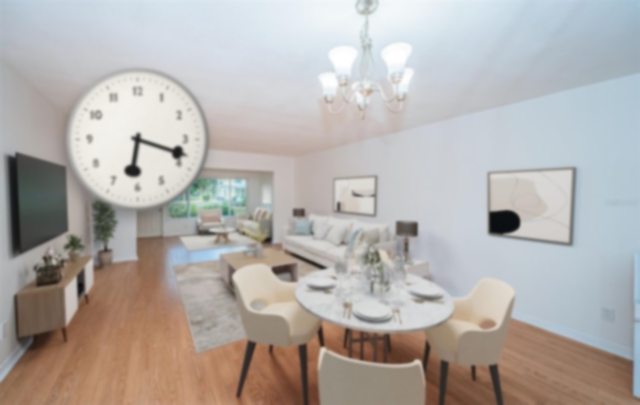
6.18
